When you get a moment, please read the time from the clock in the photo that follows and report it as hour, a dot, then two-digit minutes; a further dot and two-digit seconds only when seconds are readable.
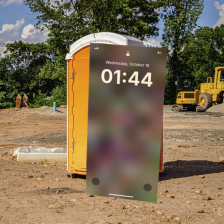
1.44
